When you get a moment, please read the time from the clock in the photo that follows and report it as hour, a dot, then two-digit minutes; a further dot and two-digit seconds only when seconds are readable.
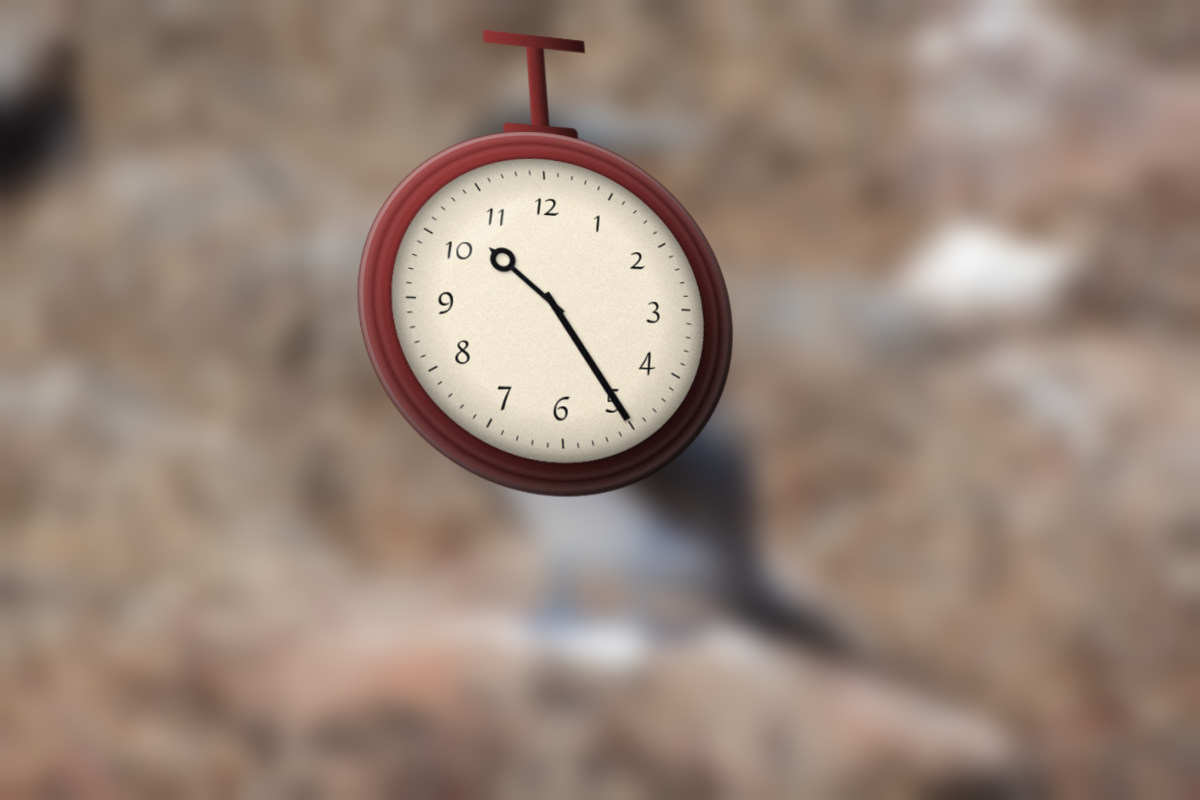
10.25
